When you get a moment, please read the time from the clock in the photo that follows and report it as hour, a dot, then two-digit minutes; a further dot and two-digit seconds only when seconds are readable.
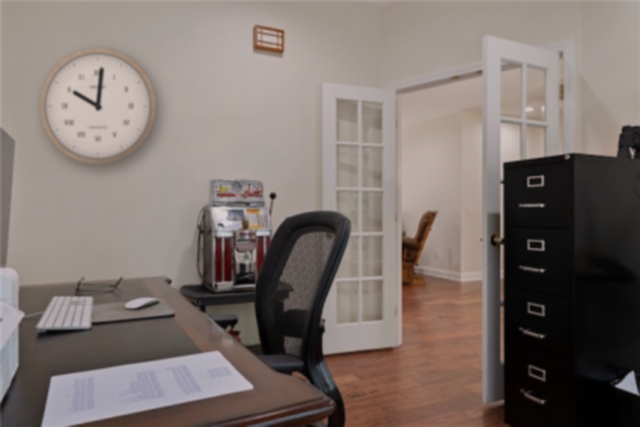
10.01
